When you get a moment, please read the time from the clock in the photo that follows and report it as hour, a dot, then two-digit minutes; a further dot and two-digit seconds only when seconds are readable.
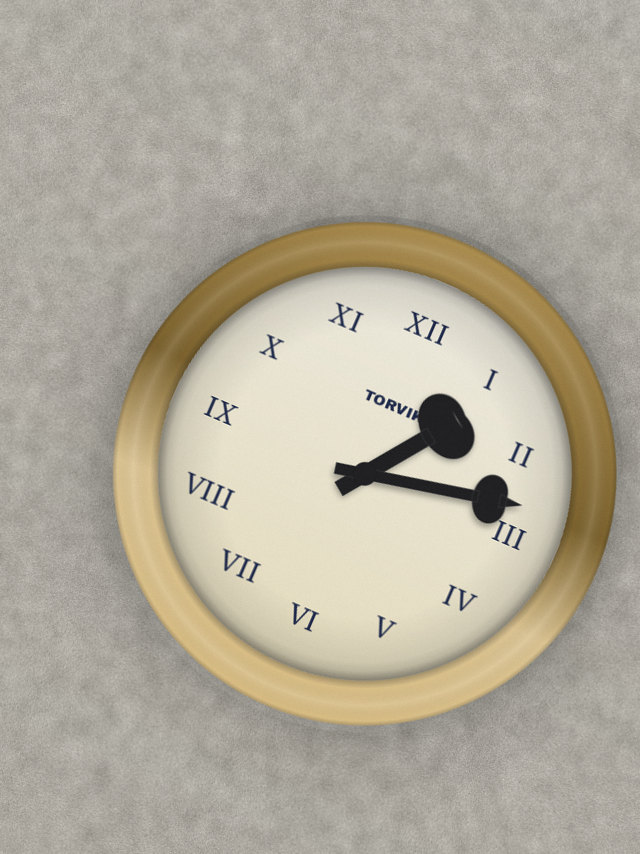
1.13
